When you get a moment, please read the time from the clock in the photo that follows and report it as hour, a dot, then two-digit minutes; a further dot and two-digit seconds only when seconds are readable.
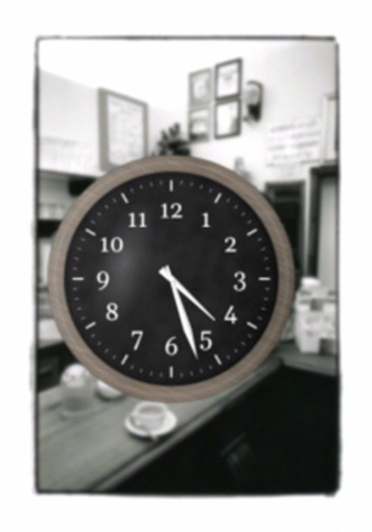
4.27
